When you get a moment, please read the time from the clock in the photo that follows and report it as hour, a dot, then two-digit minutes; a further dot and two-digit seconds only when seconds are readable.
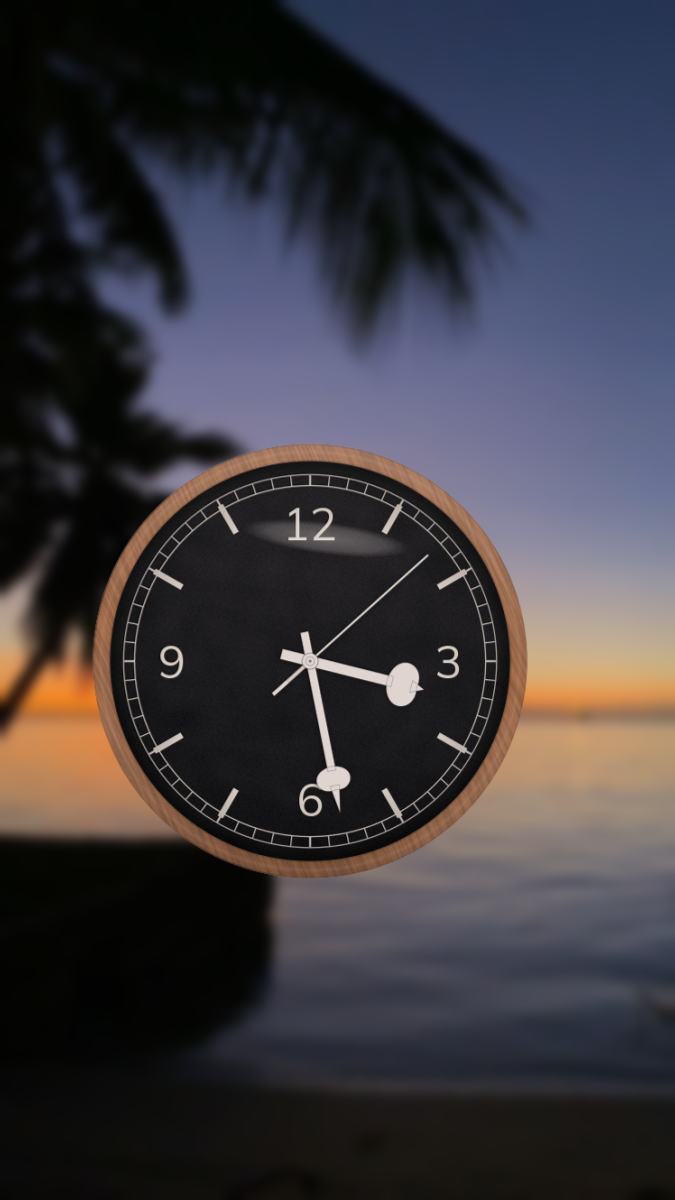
3.28.08
